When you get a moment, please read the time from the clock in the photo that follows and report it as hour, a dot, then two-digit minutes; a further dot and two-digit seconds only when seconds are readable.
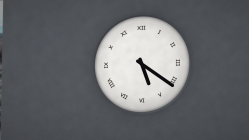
5.21
